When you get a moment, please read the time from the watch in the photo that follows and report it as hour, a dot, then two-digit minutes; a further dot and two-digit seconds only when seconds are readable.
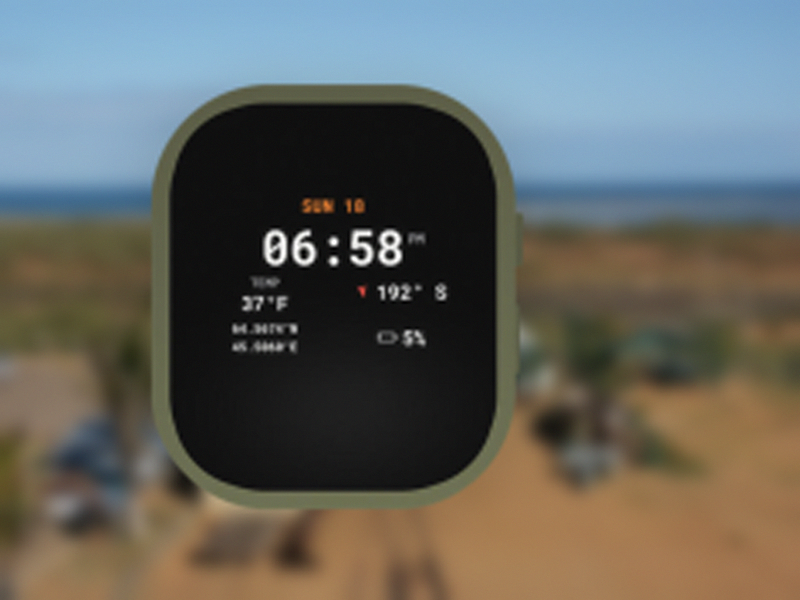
6.58
